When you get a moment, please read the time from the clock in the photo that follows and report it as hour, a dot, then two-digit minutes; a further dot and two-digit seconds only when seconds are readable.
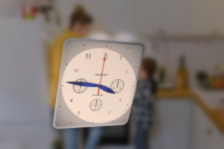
3.46
